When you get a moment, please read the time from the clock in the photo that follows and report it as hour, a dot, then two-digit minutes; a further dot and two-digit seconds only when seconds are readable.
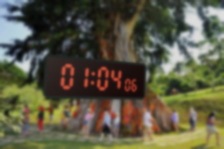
1.04.06
